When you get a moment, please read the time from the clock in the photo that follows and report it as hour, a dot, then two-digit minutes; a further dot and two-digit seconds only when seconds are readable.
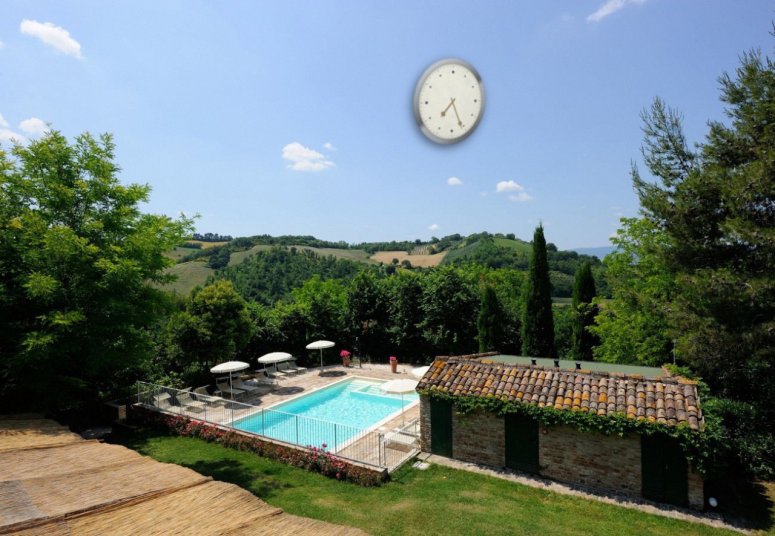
7.26
